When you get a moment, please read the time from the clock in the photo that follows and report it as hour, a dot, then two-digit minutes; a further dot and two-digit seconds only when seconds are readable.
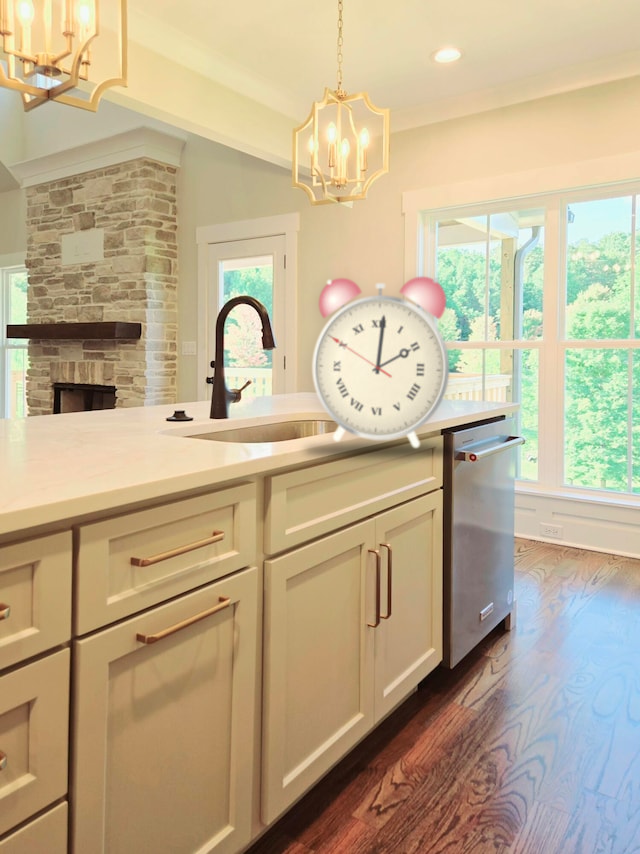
2.00.50
